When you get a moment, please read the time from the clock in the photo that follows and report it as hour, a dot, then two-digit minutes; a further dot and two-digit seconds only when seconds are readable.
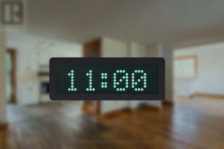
11.00
